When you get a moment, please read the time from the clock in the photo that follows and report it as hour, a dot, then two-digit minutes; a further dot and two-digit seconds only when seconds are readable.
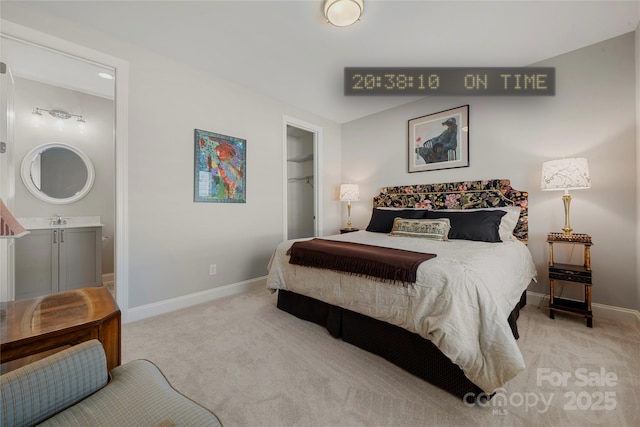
20.38.10
